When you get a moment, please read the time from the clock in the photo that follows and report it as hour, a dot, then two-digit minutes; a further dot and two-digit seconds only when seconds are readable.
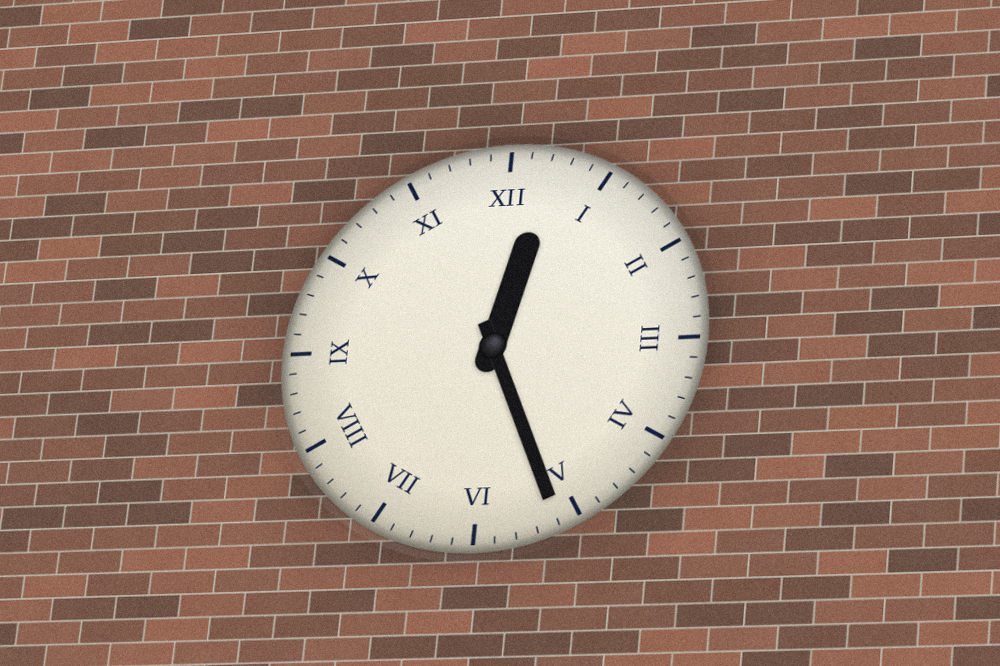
12.26
